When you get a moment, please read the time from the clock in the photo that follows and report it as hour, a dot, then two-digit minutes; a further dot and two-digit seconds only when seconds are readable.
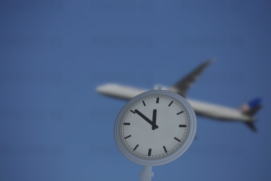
11.51
